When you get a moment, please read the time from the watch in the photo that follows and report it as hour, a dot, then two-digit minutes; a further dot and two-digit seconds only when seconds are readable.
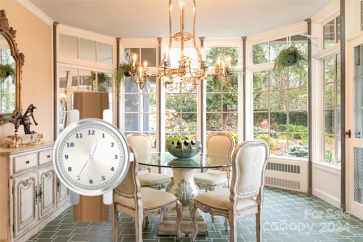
12.35
